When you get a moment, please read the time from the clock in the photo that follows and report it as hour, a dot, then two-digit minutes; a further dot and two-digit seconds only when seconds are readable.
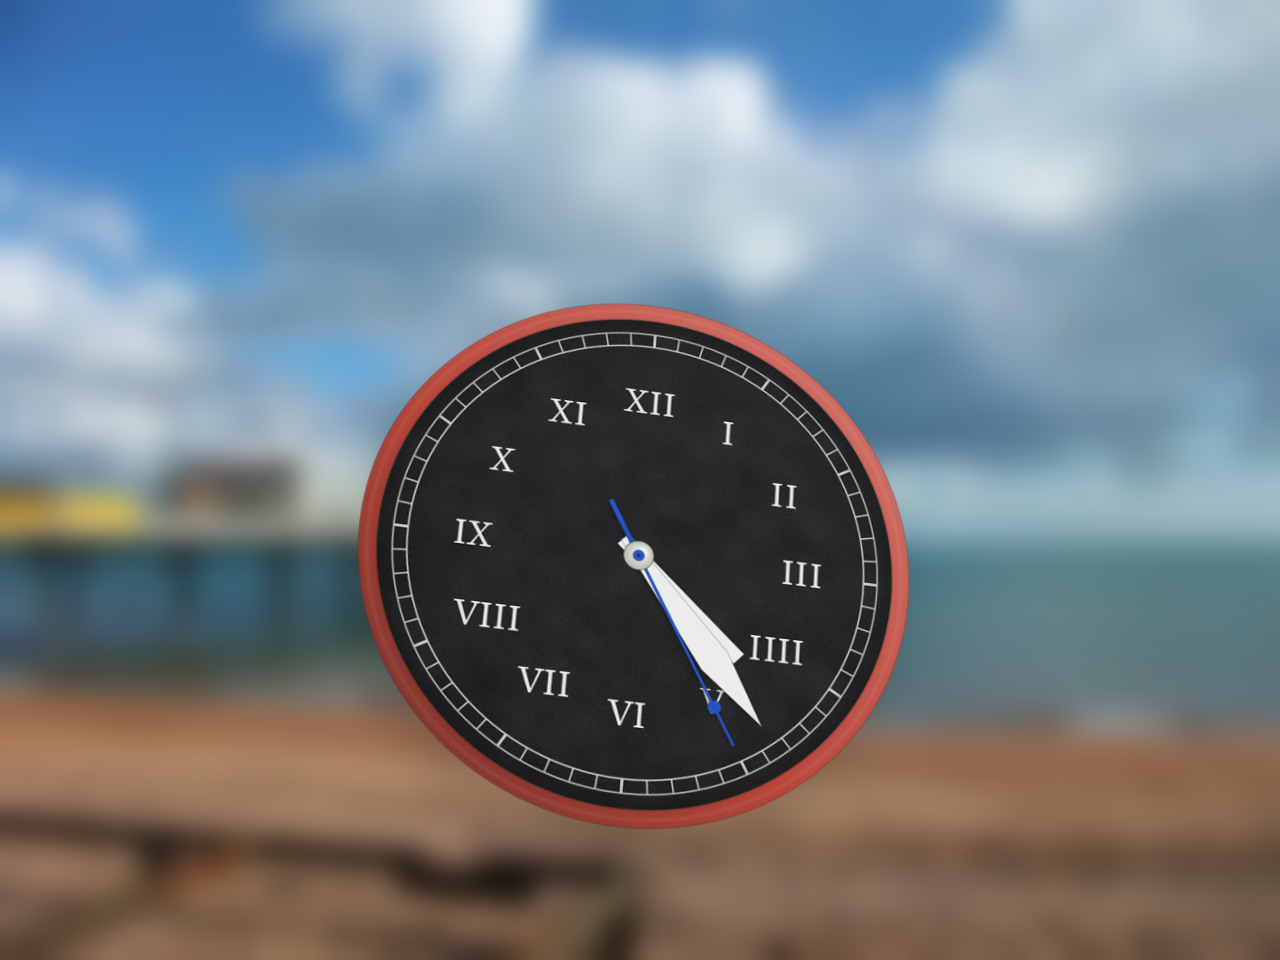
4.23.25
